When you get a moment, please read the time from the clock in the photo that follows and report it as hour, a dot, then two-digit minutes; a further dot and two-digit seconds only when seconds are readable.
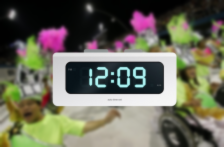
12.09
